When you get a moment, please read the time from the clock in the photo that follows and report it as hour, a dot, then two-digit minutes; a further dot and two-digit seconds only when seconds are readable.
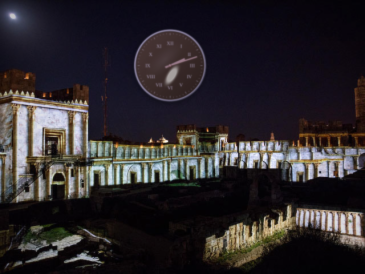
2.12
